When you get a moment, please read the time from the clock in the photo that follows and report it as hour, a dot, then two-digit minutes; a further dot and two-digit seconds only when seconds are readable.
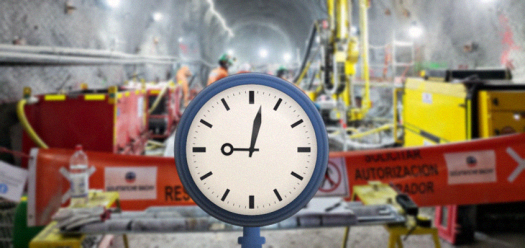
9.02
